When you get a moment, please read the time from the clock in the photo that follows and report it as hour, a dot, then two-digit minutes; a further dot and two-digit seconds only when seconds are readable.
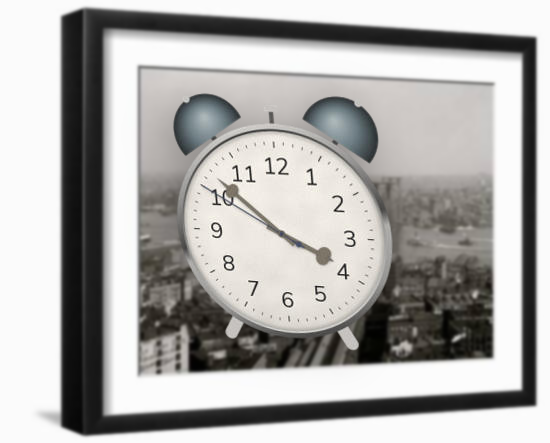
3.51.50
